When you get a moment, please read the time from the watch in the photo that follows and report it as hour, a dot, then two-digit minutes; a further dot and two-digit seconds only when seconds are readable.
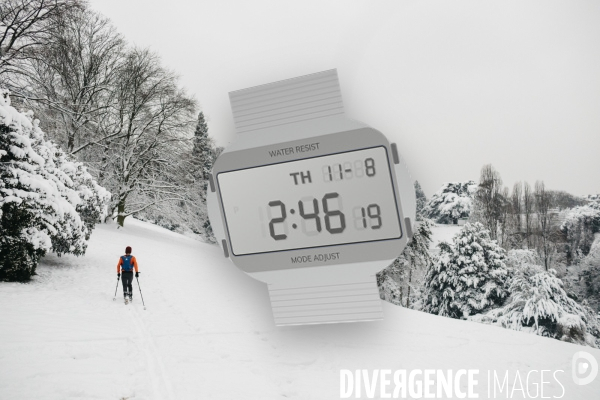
2.46.19
